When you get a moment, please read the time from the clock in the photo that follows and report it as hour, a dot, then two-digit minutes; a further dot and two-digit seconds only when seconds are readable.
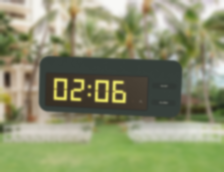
2.06
